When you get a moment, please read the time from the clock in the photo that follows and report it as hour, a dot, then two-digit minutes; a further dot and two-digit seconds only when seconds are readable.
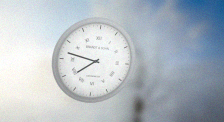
7.47
